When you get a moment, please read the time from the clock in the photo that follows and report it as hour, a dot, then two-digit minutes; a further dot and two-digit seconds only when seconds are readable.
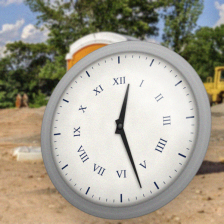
12.27
